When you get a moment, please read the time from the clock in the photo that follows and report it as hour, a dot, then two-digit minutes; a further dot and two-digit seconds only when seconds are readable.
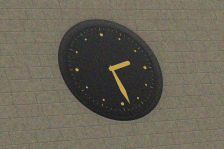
2.28
